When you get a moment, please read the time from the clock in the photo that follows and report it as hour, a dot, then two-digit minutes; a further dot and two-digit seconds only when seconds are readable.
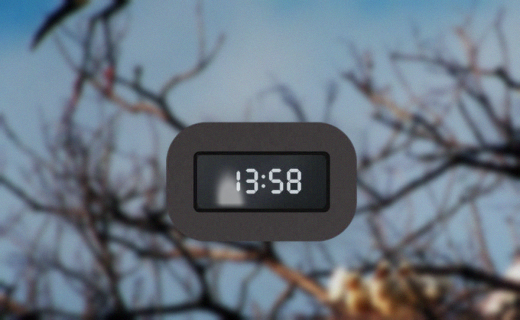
13.58
